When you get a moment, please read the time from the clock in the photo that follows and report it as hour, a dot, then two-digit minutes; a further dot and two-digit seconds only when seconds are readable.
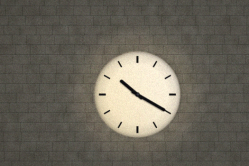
10.20
